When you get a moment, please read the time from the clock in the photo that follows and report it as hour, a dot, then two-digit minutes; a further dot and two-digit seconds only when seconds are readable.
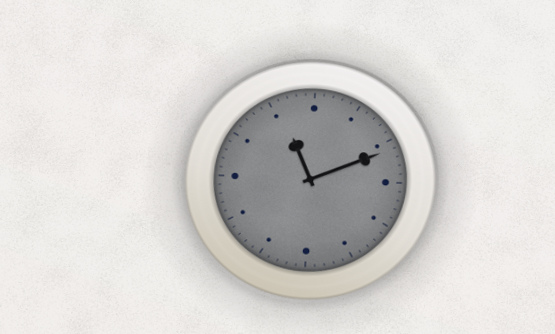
11.11
